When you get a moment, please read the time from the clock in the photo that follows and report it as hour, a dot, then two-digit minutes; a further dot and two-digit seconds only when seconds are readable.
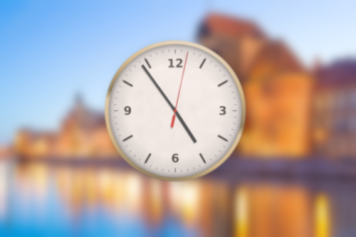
4.54.02
